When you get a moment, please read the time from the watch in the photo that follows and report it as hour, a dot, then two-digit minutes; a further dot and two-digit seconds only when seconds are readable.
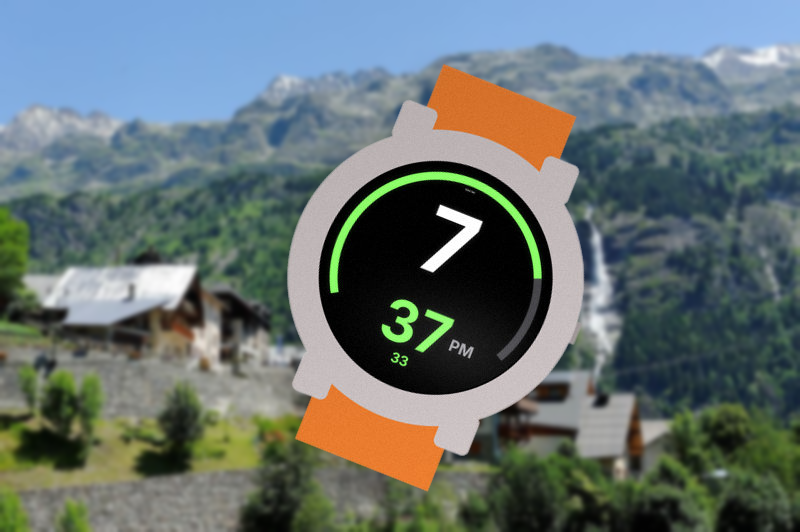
7.37.33
